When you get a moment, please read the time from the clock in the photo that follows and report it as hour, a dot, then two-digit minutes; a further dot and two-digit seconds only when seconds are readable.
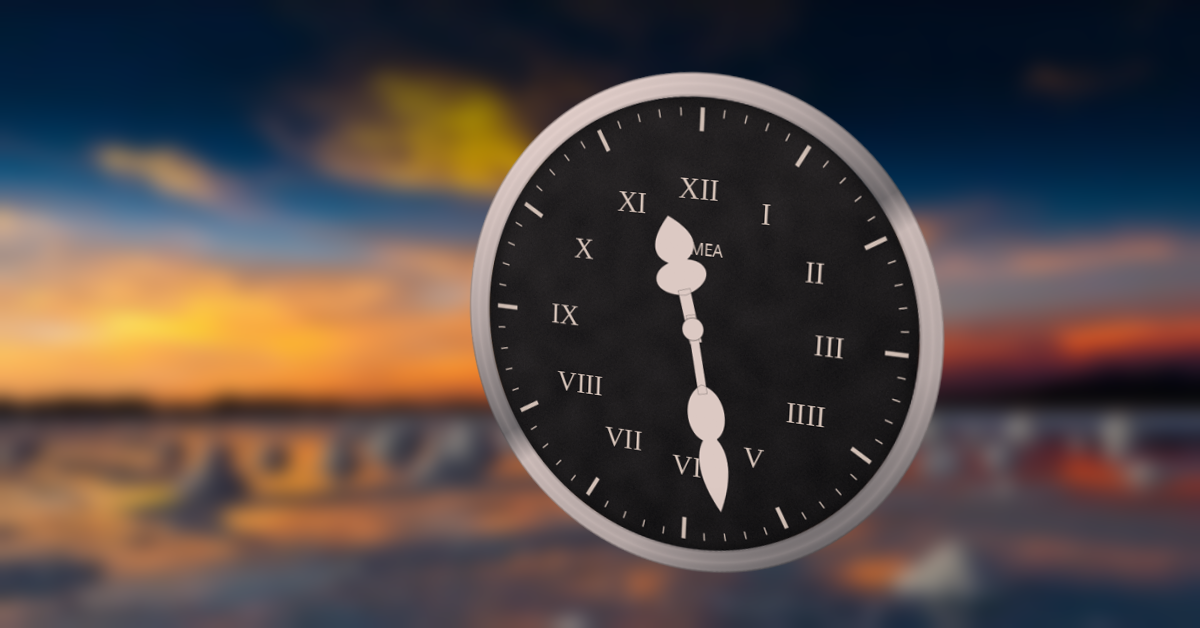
11.28
